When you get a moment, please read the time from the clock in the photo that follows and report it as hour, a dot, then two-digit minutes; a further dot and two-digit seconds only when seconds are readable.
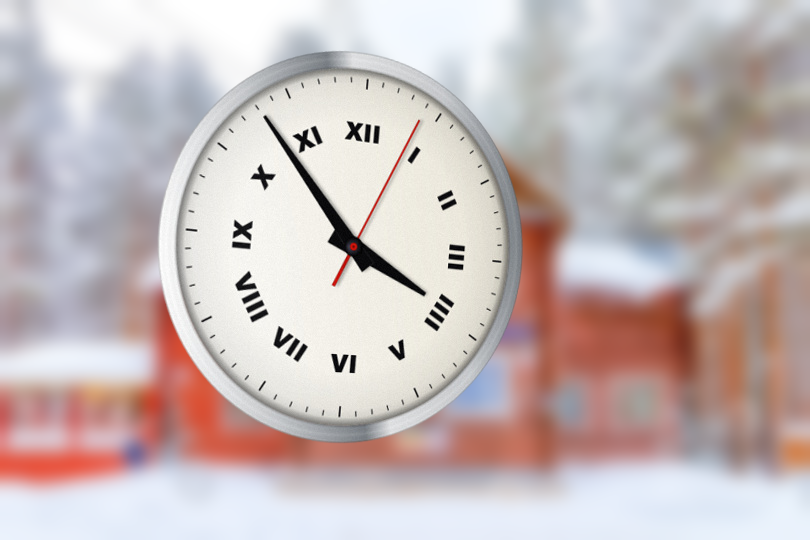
3.53.04
